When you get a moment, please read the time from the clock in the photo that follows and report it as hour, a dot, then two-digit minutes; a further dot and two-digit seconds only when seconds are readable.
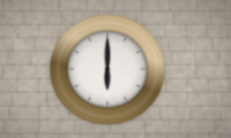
6.00
